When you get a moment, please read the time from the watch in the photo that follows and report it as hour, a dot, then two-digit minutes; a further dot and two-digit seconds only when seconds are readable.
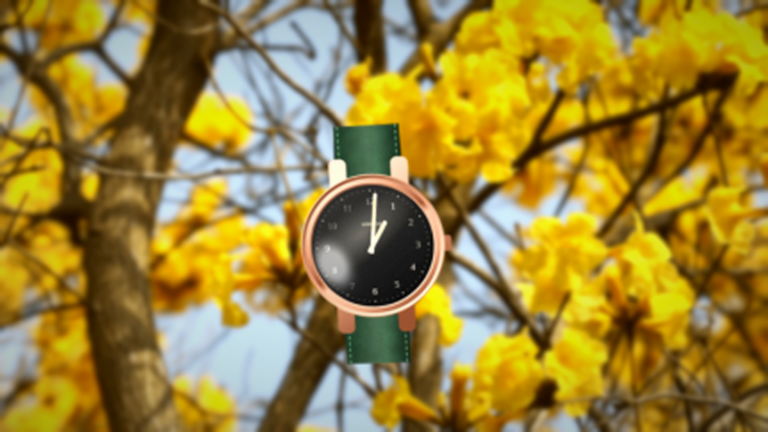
1.01
